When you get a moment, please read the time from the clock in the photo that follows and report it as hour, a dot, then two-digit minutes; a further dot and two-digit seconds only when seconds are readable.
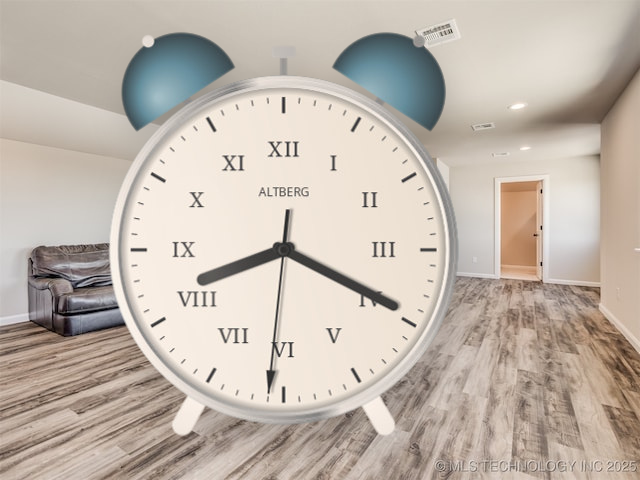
8.19.31
